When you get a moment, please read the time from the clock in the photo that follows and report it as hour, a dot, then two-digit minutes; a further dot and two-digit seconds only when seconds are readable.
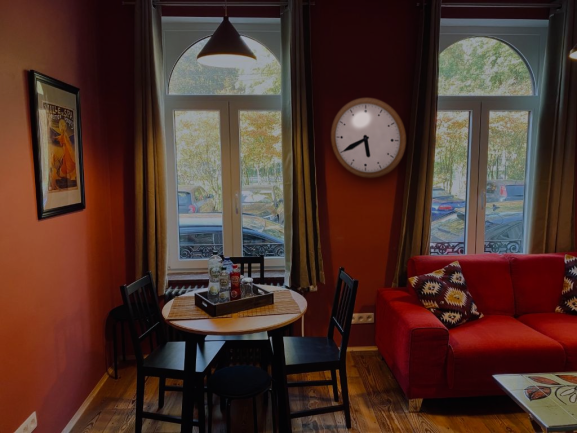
5.40
